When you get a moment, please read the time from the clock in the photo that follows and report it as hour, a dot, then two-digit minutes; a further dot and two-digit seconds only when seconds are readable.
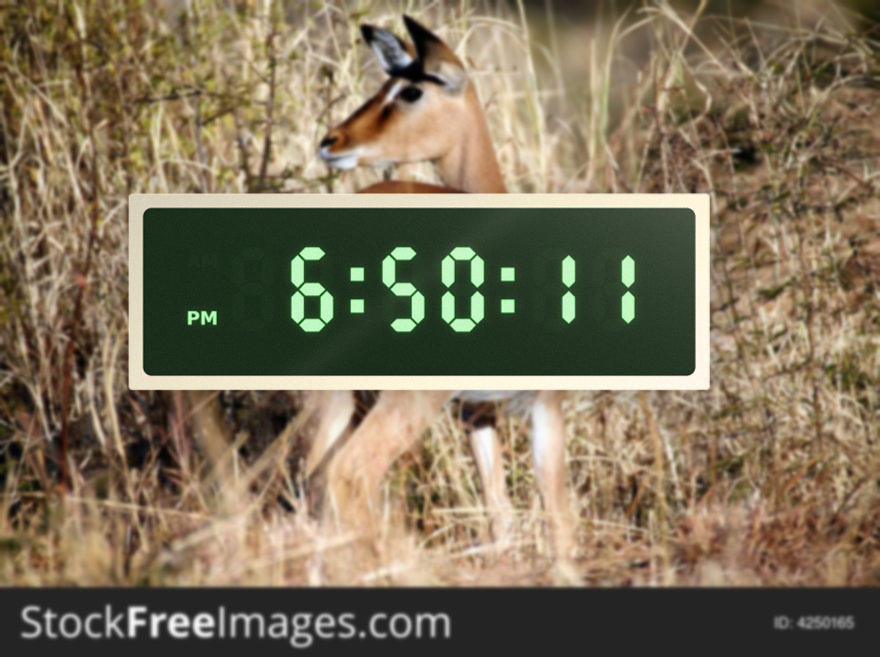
6.50.11
